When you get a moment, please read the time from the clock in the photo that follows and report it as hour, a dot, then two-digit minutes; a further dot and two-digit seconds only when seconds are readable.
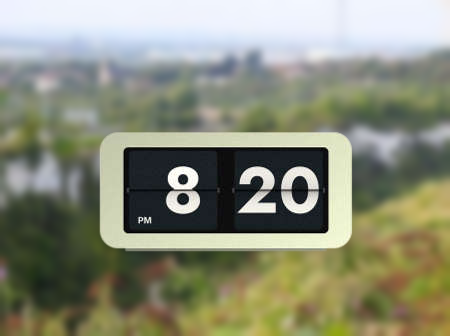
8.20
